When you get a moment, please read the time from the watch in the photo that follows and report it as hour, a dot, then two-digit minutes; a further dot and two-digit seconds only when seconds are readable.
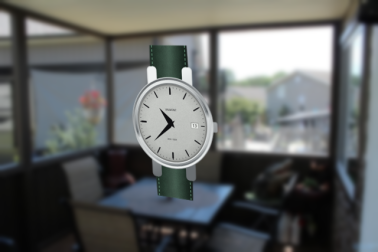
10.38
